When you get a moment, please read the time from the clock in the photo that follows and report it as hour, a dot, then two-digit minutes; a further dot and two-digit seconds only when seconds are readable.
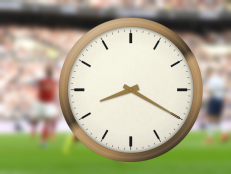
8.20
